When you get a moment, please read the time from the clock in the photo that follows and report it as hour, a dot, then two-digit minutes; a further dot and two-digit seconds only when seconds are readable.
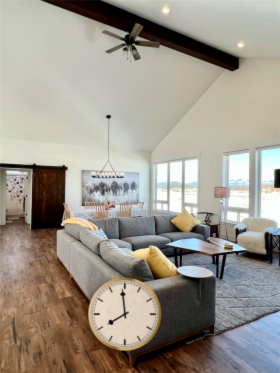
7.59
